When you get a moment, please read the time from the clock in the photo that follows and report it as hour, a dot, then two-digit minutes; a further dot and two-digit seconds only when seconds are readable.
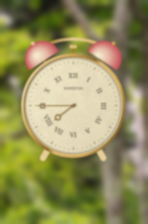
7.45
